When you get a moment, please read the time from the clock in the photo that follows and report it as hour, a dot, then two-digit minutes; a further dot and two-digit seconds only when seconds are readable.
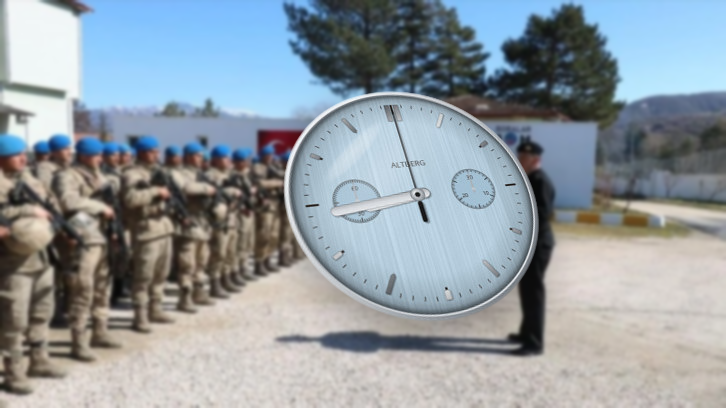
8.44
